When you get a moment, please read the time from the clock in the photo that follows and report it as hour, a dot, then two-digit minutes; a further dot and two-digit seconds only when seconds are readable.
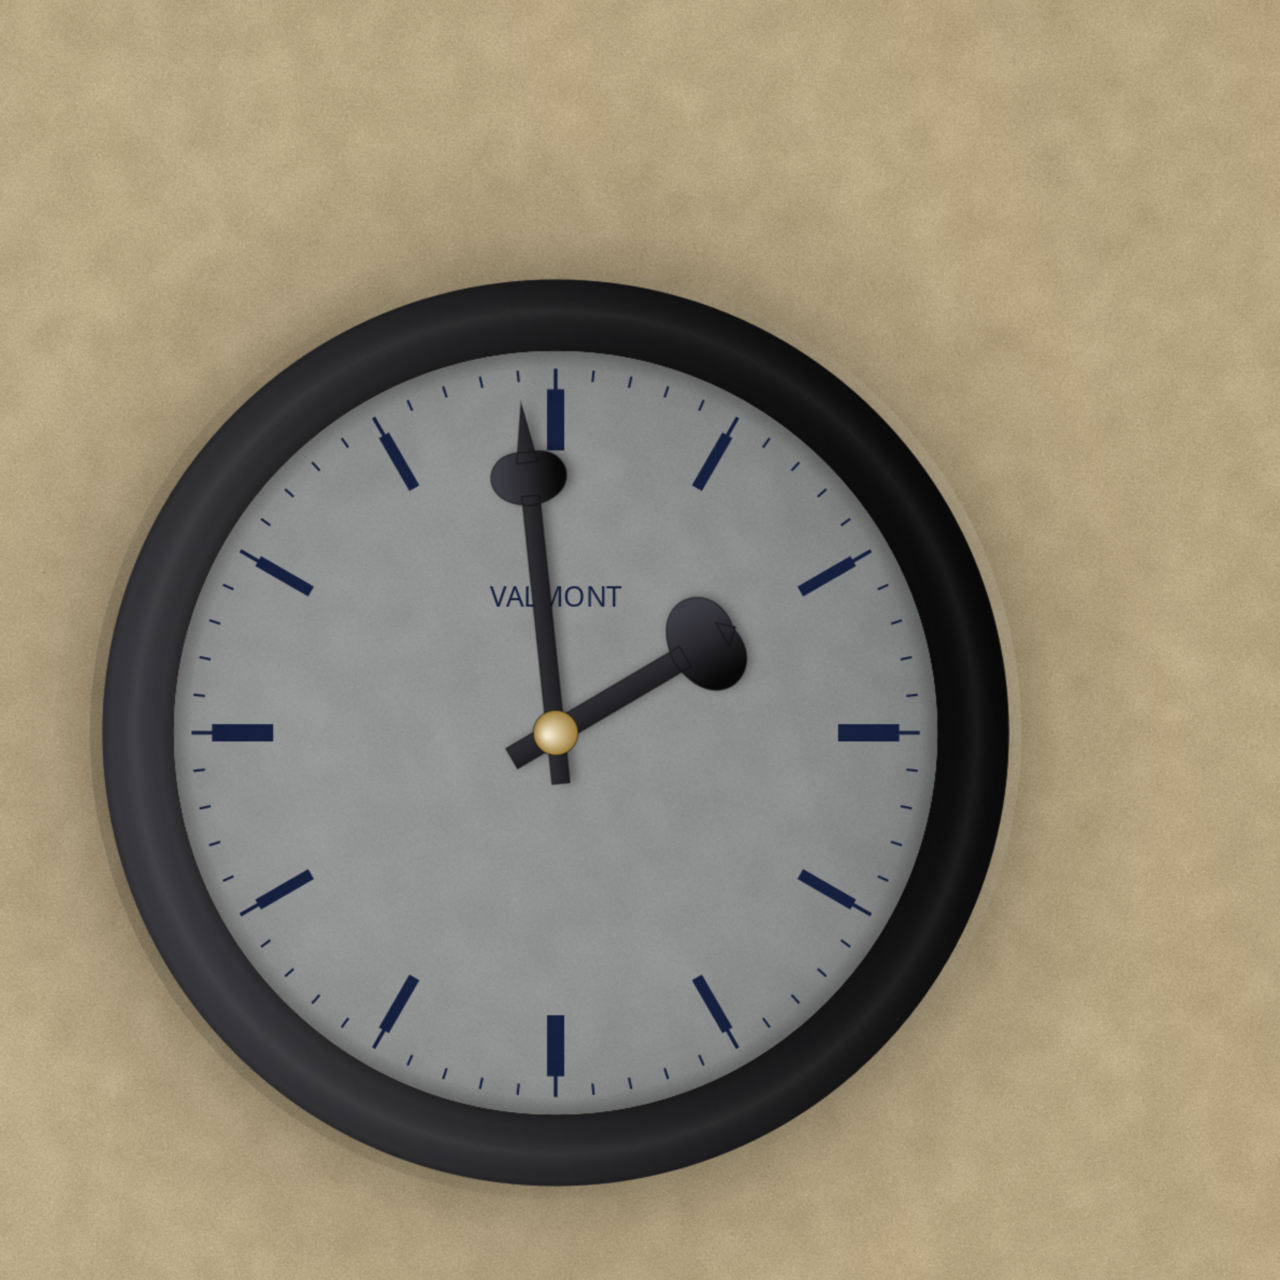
1.59
